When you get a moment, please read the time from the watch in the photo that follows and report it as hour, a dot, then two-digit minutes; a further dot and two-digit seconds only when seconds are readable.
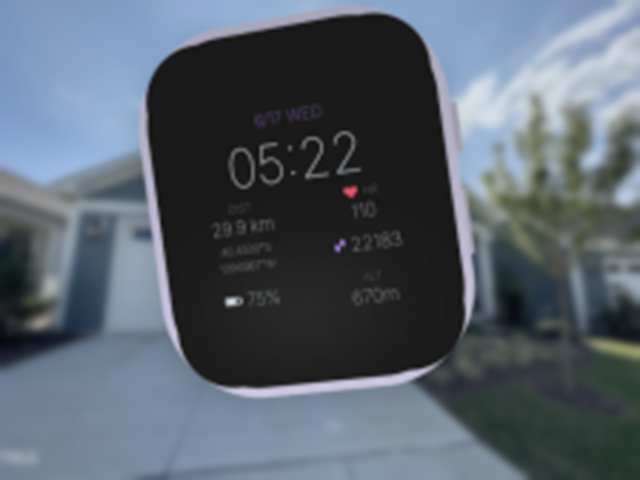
5.22
